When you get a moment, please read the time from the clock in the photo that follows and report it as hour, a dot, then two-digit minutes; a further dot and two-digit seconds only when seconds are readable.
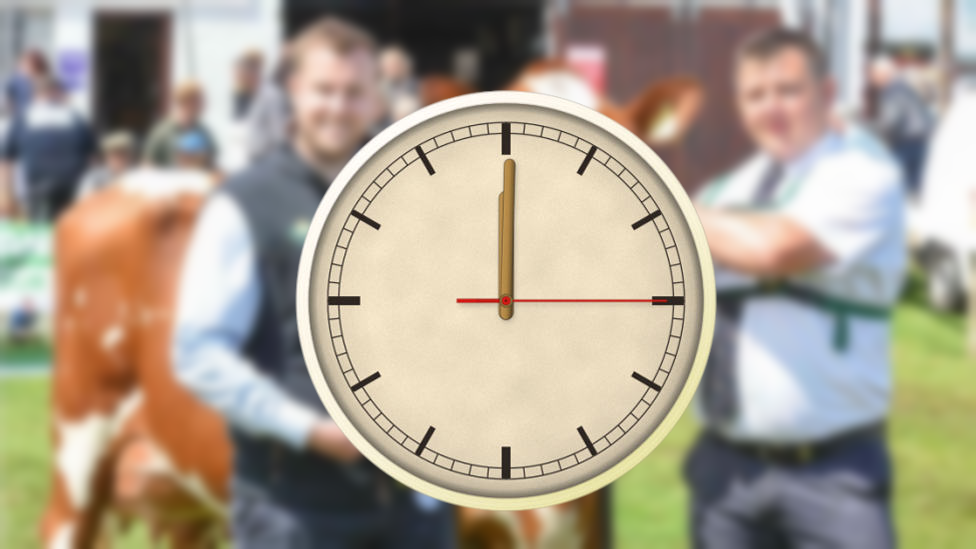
12.00.15
